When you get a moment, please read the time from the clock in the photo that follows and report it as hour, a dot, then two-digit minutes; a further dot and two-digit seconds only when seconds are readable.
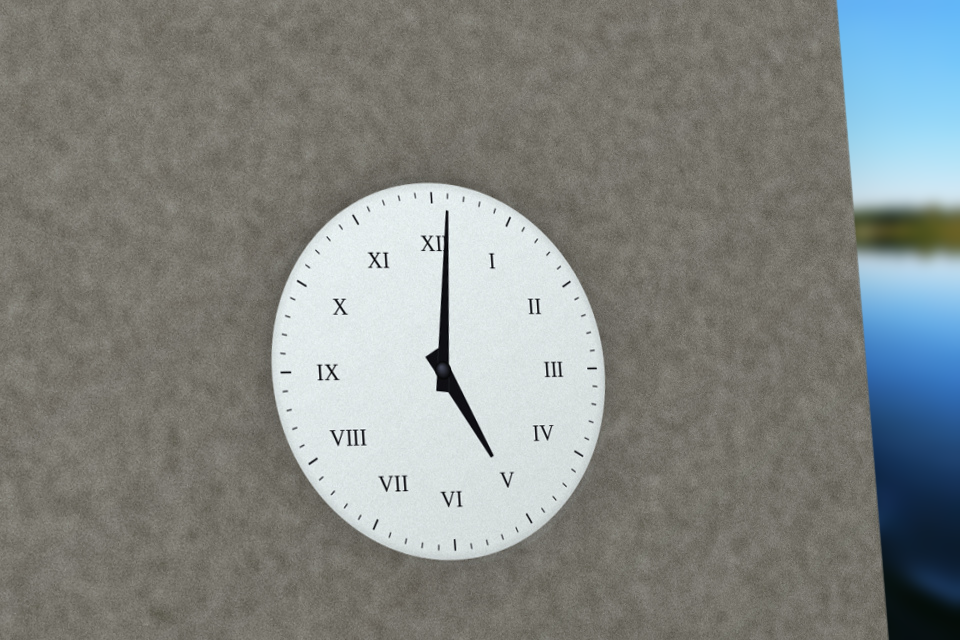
5.01
